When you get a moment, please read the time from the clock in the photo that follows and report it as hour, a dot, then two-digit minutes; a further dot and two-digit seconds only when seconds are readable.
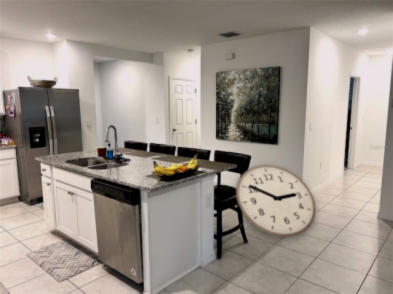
2.51
